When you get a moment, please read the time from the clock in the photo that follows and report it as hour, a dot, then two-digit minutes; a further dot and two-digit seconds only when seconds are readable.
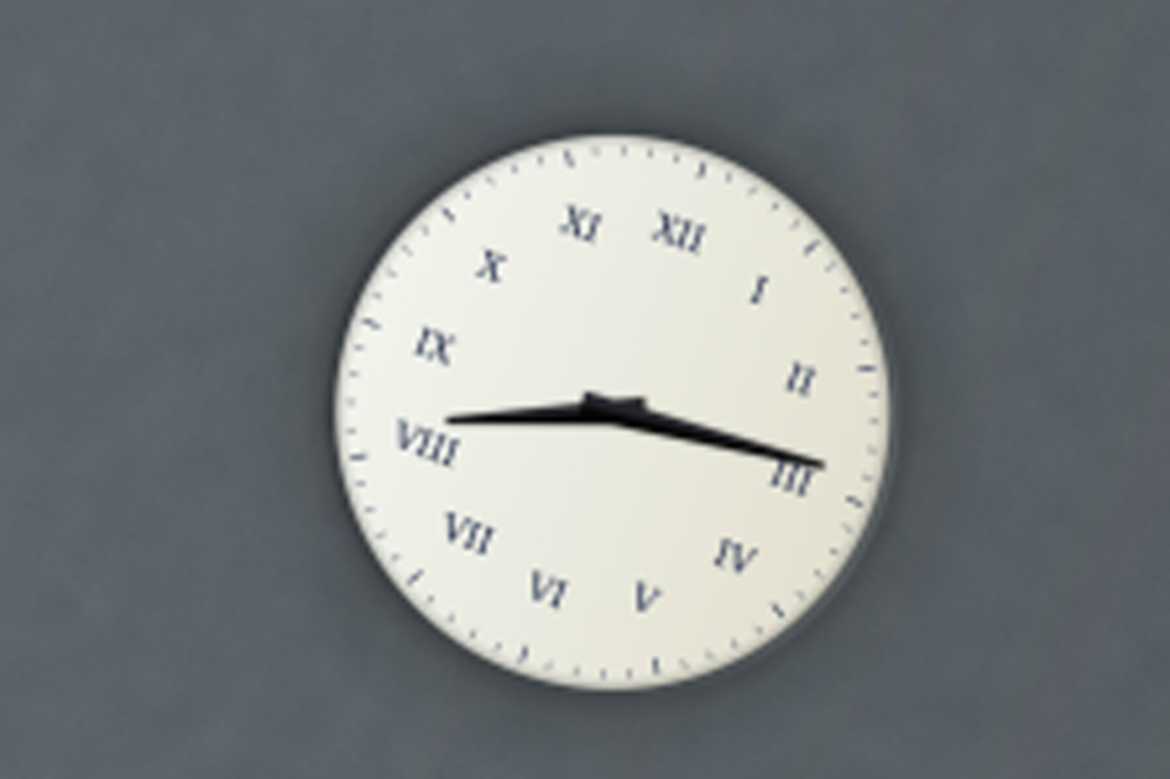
8.14
